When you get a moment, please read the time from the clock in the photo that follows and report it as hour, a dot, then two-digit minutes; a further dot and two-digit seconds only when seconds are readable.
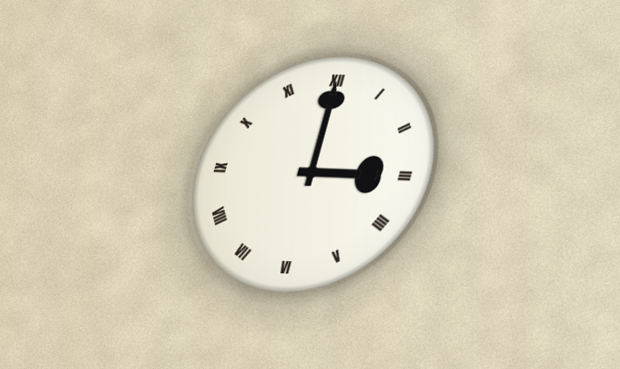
3.00
